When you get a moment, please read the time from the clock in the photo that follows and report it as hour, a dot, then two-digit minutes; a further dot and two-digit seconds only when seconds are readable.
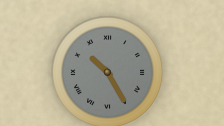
10.25
